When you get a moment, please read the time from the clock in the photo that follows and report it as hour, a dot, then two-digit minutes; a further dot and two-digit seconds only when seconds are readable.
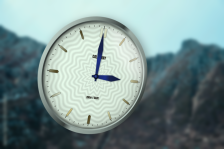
3.00
